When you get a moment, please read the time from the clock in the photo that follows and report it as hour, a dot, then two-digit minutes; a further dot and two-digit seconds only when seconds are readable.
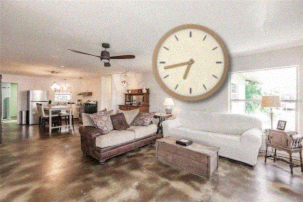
6.43
